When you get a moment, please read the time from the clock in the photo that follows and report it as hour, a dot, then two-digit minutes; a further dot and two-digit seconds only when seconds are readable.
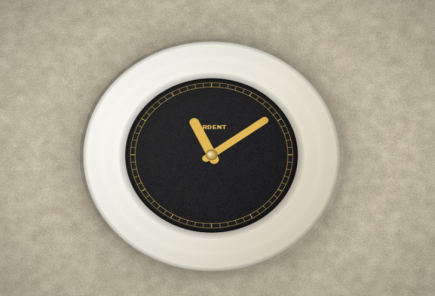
11.09
